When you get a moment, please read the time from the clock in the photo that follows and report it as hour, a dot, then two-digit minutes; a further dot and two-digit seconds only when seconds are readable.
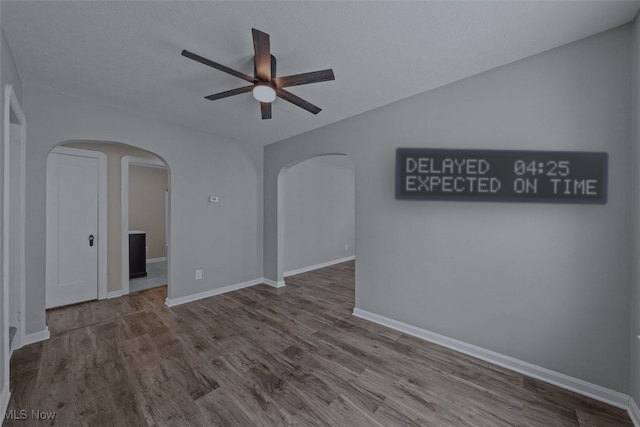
4.25
